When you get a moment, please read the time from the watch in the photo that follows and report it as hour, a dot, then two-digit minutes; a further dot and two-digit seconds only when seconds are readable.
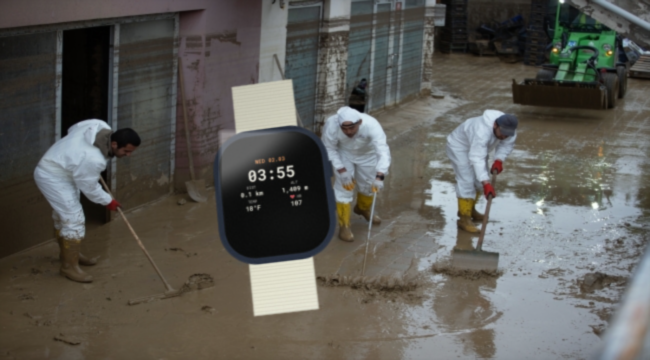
3.55
